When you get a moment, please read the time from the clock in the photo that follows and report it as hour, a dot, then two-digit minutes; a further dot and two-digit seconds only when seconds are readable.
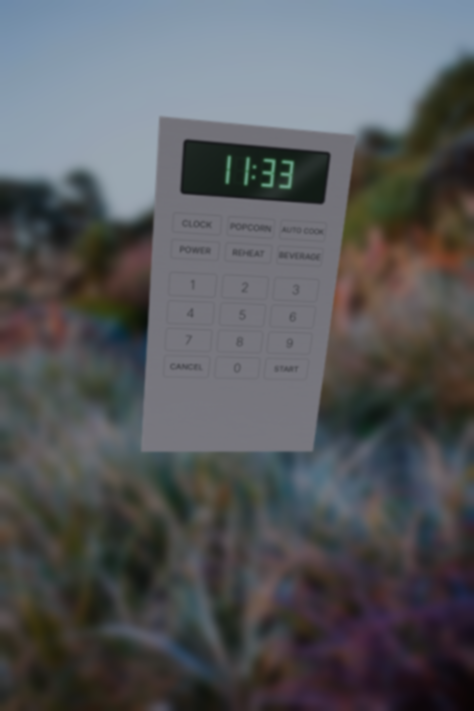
11.33
